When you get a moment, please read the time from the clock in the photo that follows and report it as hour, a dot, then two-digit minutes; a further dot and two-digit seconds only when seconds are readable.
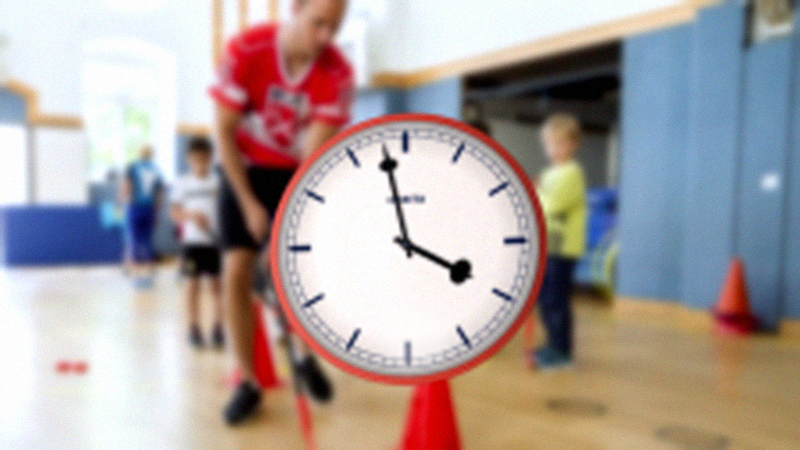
3.58
